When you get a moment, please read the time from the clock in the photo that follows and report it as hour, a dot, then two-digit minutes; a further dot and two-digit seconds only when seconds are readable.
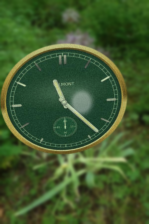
11.23
